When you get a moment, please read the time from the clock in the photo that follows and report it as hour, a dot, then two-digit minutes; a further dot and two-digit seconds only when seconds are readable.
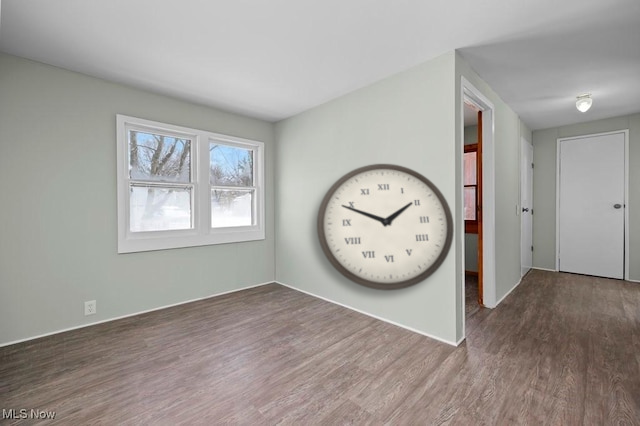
1.49
